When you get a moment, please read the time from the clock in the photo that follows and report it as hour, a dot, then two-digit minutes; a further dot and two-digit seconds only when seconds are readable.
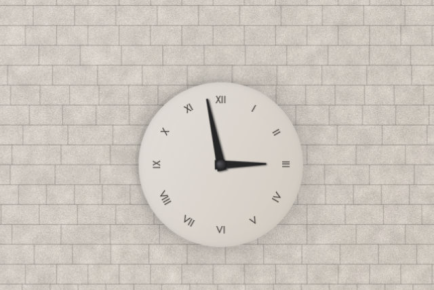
2.58
